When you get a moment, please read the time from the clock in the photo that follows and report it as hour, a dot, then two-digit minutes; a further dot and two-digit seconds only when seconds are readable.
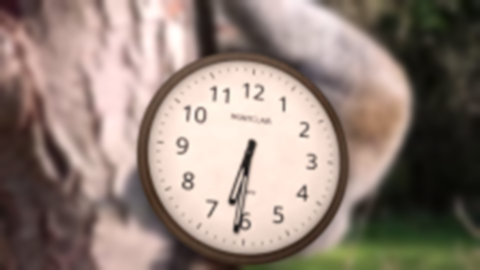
6.31
